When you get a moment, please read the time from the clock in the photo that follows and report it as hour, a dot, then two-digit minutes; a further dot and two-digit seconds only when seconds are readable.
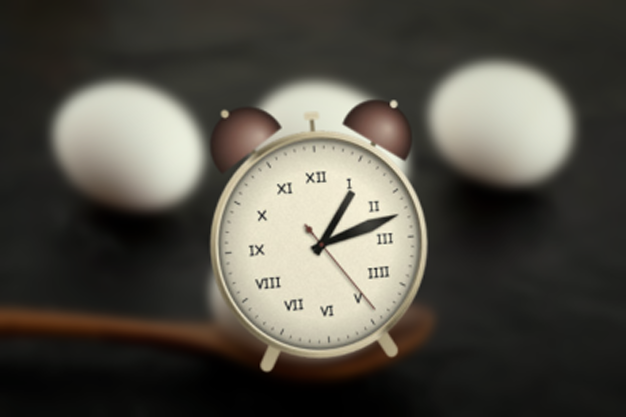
1.12.24
